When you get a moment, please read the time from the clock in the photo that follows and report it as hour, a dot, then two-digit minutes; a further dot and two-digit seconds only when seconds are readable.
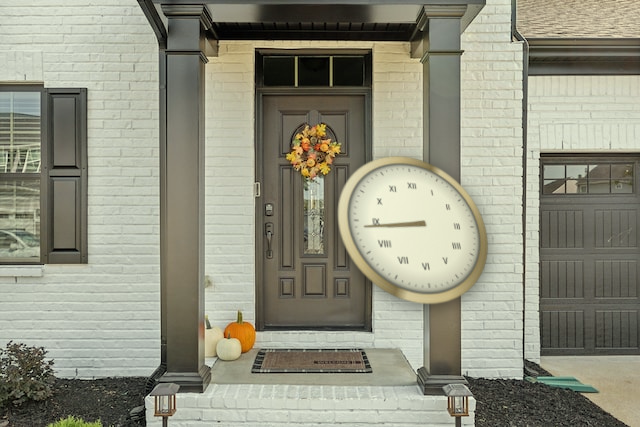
8.44
